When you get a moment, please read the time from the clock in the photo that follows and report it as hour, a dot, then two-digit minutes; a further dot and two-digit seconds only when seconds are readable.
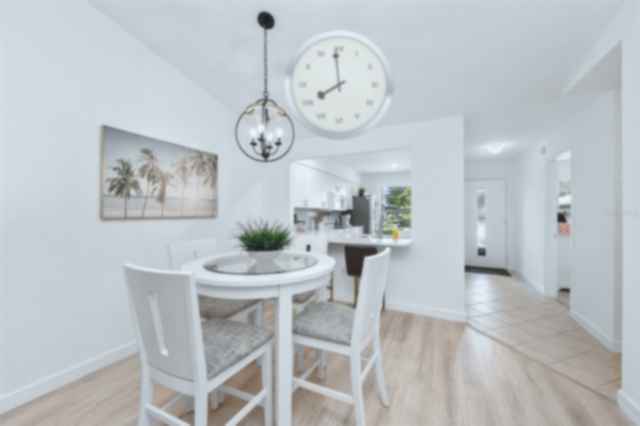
7.59
